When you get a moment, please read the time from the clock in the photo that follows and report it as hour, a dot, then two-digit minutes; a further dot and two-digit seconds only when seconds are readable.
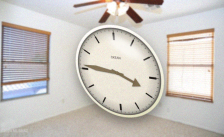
3.46
